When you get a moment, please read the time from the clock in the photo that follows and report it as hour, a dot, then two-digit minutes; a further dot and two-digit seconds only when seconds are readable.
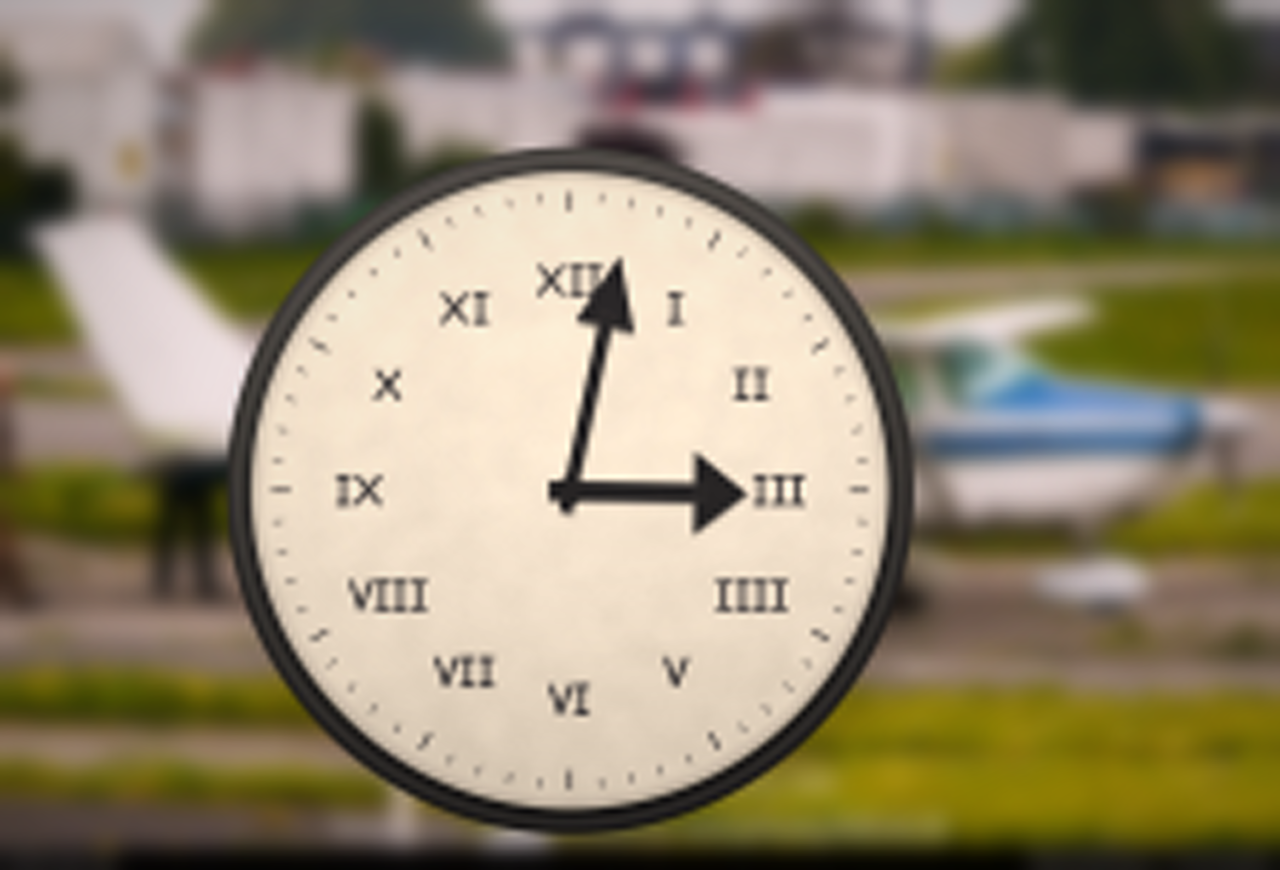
3.02
